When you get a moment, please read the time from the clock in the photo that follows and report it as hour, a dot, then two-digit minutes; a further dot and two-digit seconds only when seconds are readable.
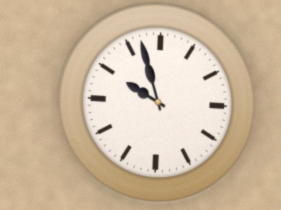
9.57
